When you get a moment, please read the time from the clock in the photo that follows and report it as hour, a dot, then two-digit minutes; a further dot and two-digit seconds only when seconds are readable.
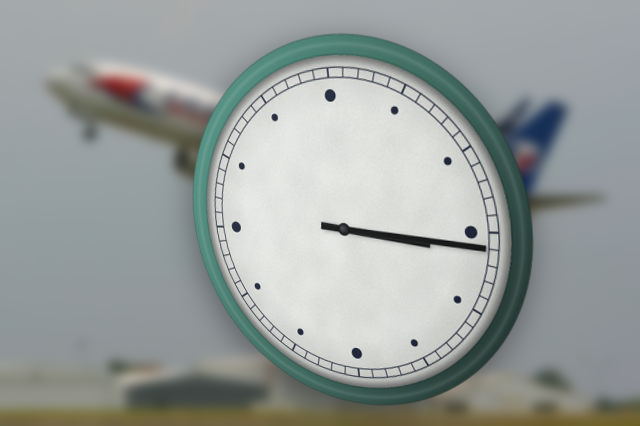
3.16
